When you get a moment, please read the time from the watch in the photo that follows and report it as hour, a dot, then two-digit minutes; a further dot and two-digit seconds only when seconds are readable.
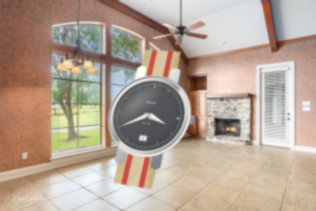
3.40
